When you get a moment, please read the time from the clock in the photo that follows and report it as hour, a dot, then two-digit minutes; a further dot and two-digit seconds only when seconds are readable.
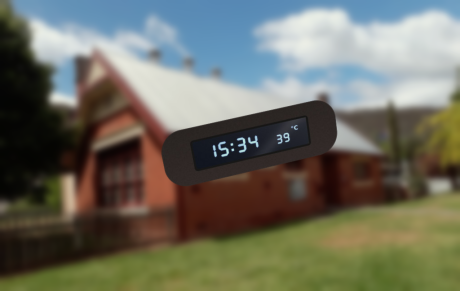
15.34
